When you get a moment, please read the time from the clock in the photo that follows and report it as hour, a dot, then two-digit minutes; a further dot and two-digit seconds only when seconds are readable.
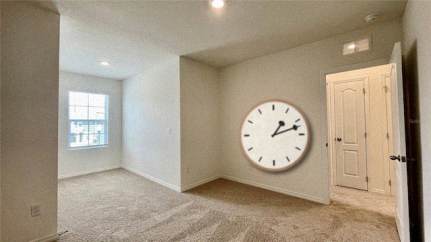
1.12
